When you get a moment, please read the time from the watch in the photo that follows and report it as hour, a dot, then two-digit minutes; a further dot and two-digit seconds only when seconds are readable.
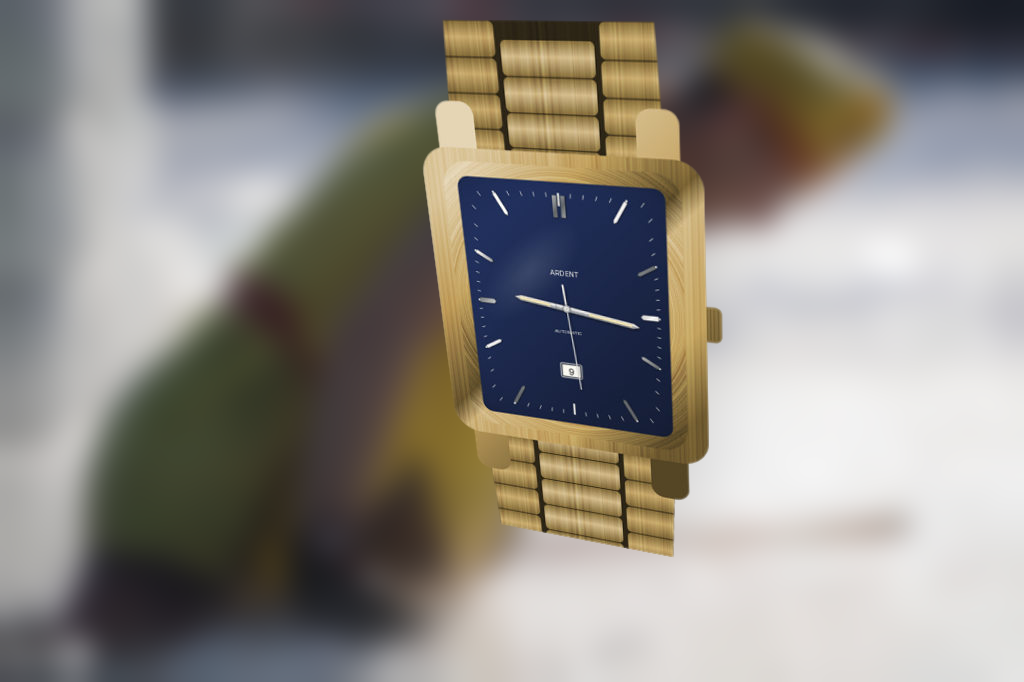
9.16.29
